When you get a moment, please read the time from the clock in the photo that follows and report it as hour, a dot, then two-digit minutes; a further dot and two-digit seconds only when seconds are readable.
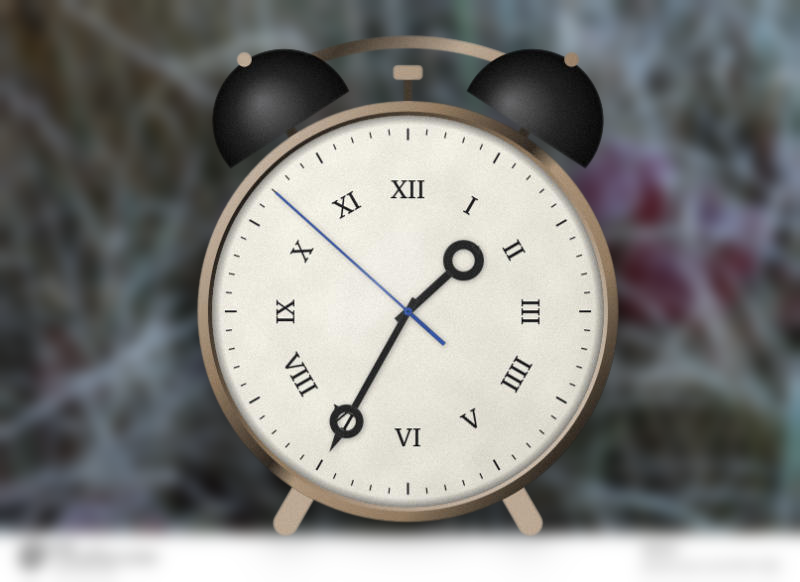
1.34.52
